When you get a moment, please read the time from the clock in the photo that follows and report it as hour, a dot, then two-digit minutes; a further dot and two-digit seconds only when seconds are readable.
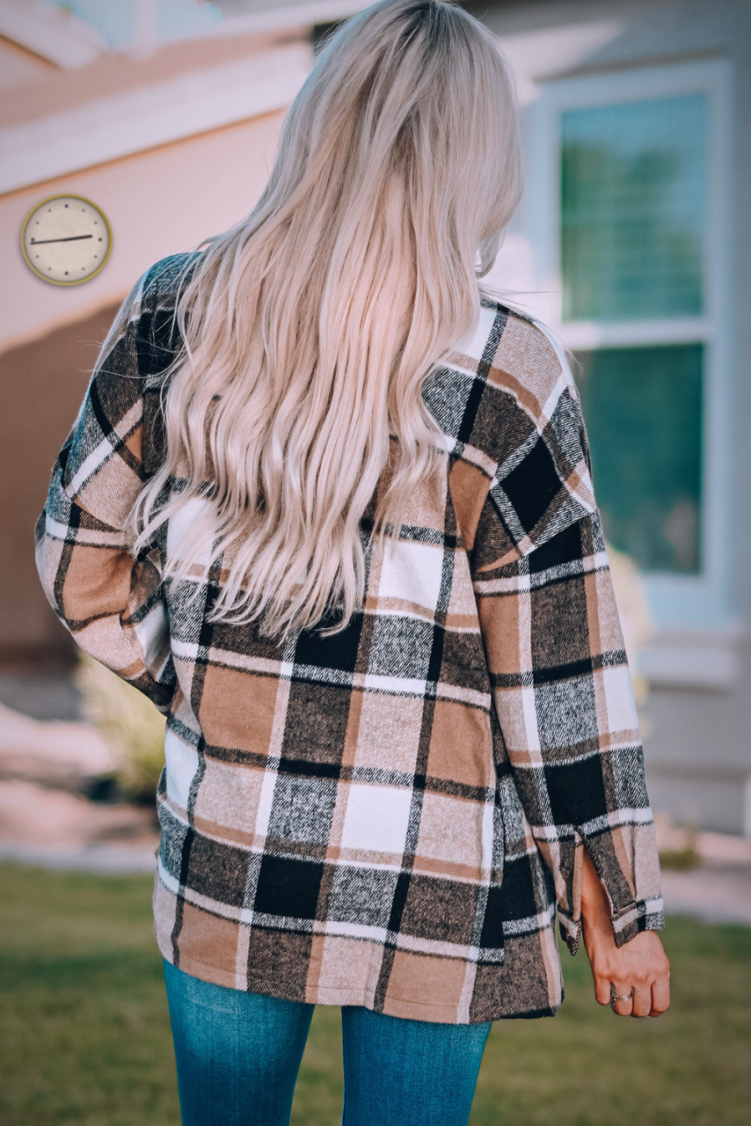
2.44
